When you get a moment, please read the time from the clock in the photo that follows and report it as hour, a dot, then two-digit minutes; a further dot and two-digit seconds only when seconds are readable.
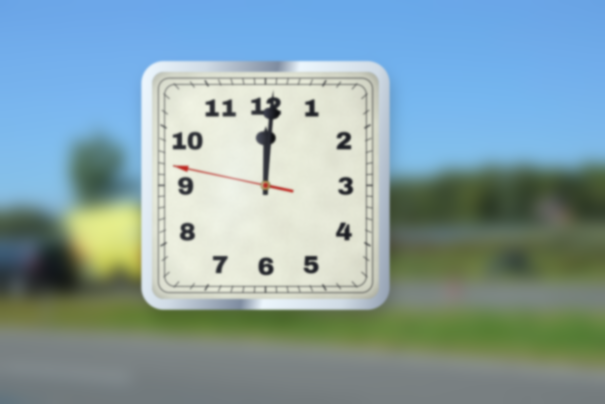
12.00.47
